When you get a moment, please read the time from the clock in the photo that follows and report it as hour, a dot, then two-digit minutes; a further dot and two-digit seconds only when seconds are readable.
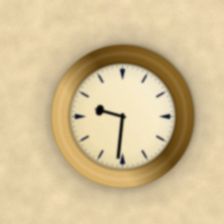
9.31
